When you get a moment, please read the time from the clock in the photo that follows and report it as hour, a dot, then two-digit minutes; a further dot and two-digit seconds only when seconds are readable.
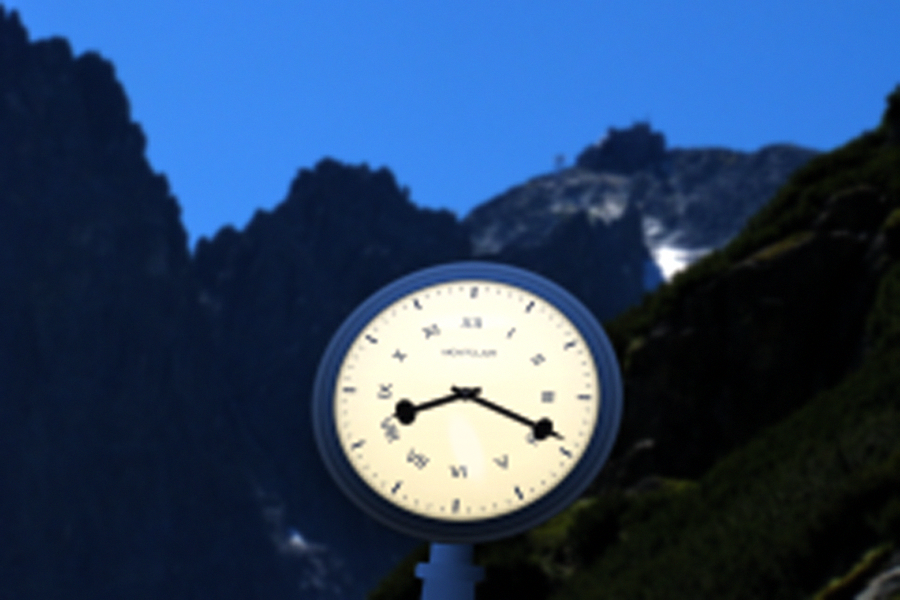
8.19
